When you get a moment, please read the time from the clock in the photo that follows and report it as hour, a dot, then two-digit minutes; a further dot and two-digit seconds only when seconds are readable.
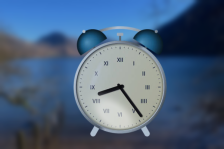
8.24
